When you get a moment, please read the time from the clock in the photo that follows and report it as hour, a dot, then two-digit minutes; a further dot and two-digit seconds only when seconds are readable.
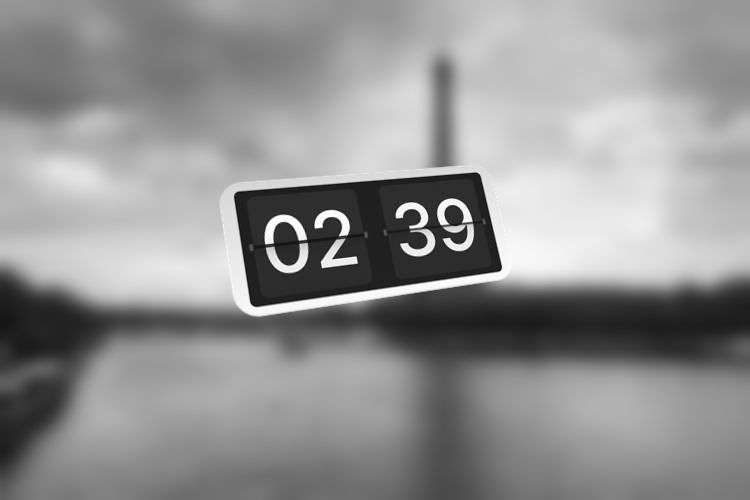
2.39
